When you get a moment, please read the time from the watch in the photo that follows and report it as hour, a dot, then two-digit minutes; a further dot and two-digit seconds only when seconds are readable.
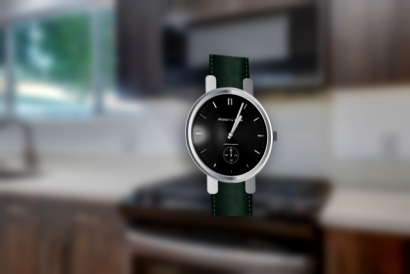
1.04
